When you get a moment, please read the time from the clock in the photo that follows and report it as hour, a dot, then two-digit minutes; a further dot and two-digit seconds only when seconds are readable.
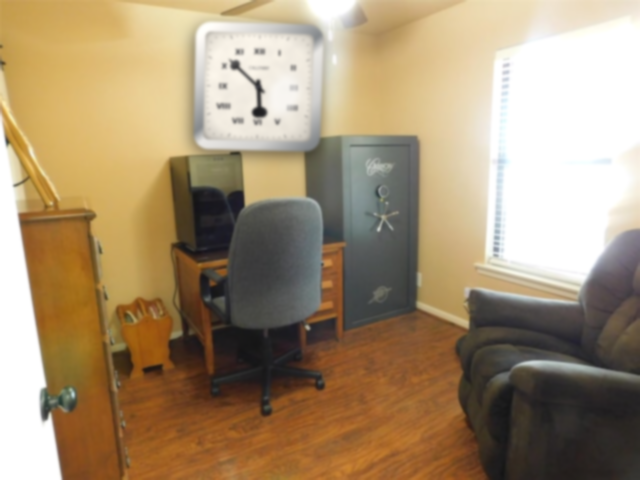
5.52
